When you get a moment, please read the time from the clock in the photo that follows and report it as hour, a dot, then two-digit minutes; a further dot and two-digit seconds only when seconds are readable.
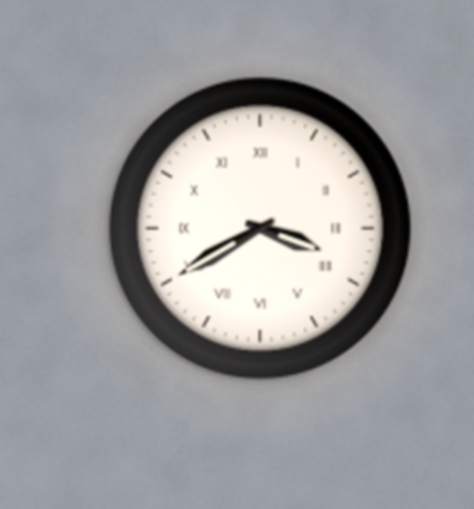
3.40
